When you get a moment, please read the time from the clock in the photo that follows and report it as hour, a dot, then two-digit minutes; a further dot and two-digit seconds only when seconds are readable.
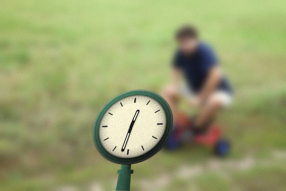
12.32
